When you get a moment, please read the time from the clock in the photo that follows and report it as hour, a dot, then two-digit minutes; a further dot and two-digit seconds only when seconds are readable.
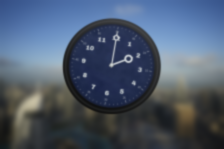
2.00
